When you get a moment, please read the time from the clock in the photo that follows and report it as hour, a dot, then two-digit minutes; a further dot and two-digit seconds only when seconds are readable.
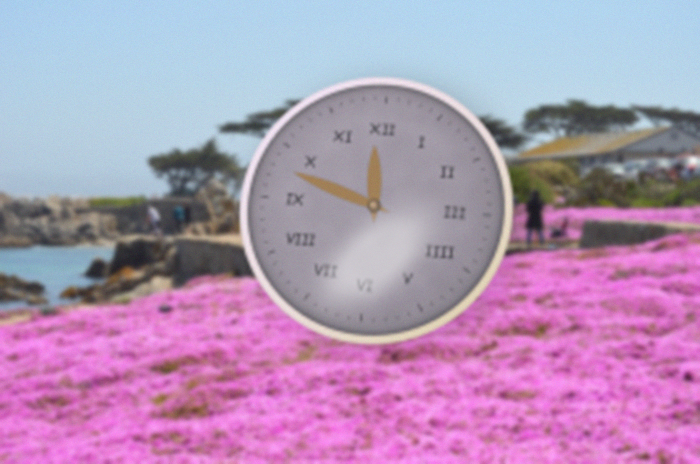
11.48
